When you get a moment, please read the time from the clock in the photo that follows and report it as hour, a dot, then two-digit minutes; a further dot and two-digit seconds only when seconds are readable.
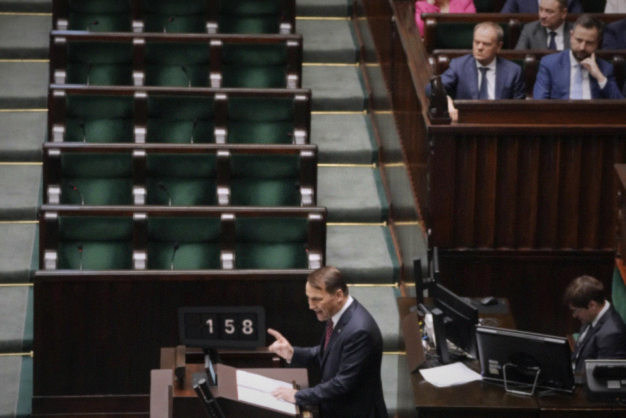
1.58
